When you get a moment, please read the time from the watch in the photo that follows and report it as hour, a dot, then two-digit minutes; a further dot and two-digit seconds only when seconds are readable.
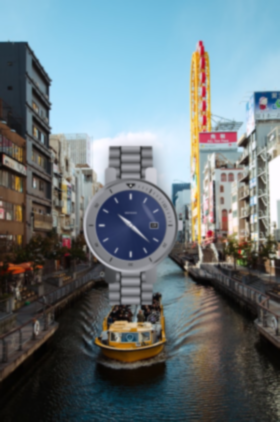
10.22
